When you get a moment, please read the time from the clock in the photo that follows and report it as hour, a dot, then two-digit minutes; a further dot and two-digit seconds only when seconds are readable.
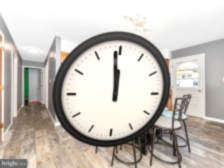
11.59
